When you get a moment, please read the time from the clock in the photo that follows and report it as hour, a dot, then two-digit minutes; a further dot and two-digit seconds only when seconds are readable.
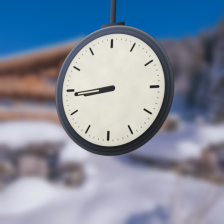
8.44
